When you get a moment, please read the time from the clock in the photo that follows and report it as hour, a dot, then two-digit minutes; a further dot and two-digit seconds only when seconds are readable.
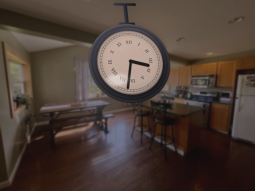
3.32
